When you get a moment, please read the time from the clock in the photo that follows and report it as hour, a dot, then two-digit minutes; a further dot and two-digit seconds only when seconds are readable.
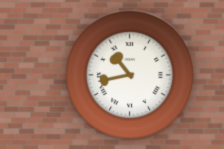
10.43
